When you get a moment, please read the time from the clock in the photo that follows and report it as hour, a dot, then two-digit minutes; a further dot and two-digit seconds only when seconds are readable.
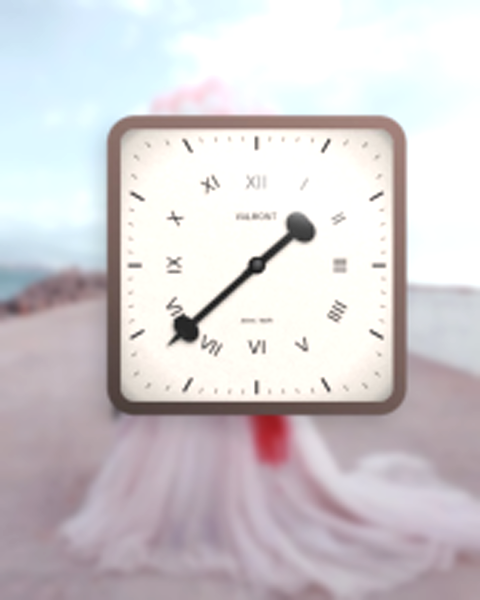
1.38
